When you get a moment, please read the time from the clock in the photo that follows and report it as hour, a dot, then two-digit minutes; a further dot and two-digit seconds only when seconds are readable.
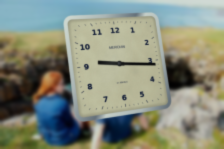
9.16
